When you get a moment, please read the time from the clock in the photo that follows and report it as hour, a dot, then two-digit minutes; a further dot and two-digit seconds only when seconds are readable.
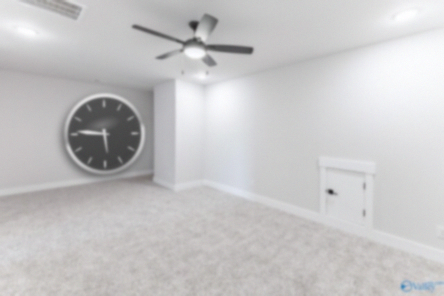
5.46
